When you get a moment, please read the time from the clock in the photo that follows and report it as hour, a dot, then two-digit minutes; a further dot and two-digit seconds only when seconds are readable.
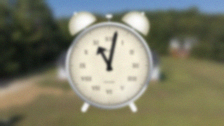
11.02
